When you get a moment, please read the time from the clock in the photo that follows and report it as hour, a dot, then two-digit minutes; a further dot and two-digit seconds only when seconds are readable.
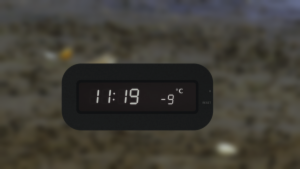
11.19
